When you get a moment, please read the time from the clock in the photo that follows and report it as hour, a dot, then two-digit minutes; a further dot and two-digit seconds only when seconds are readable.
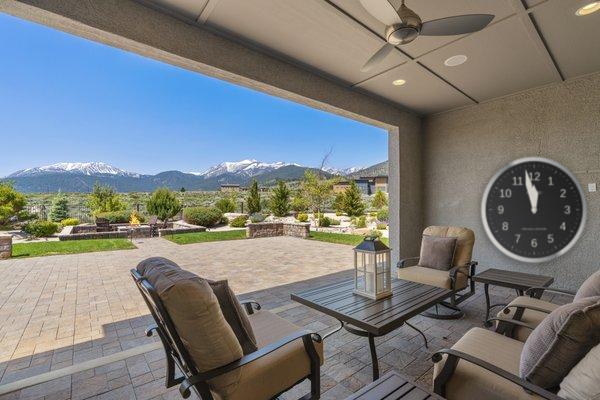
11.58
